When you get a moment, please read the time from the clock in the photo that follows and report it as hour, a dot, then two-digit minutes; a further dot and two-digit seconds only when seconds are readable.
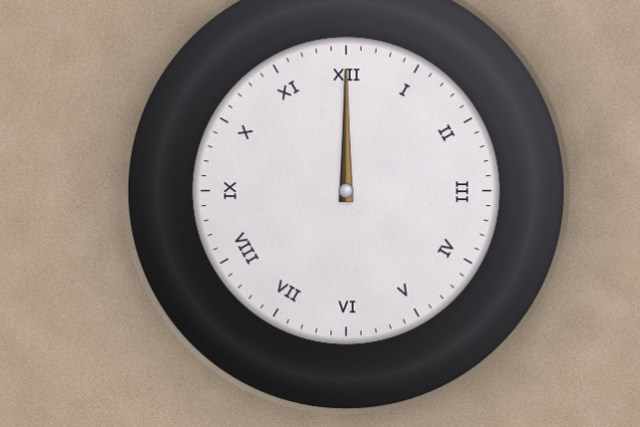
12.00
